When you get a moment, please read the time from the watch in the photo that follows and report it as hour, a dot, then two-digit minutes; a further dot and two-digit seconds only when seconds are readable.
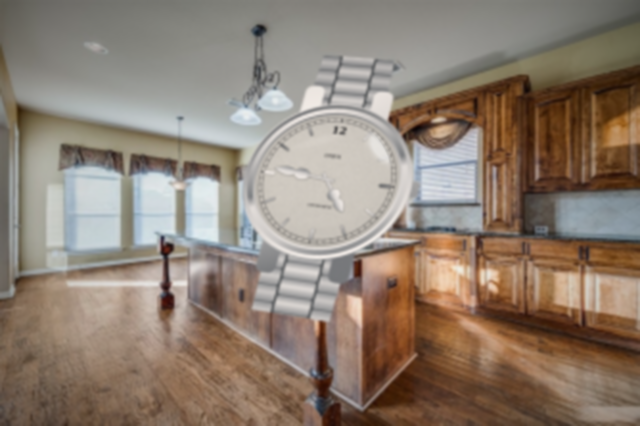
4.46
